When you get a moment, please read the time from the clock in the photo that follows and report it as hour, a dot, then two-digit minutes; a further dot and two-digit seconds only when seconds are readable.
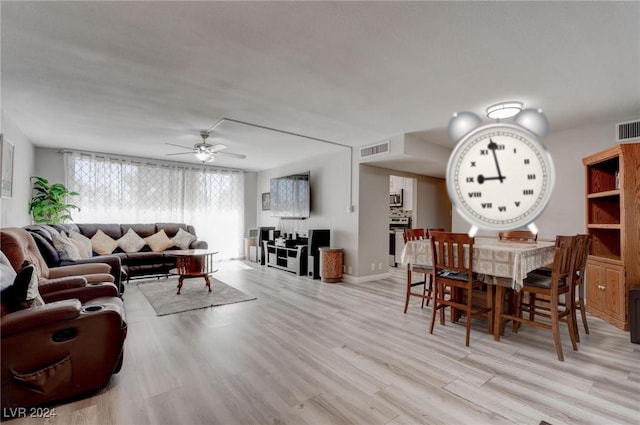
8.58
